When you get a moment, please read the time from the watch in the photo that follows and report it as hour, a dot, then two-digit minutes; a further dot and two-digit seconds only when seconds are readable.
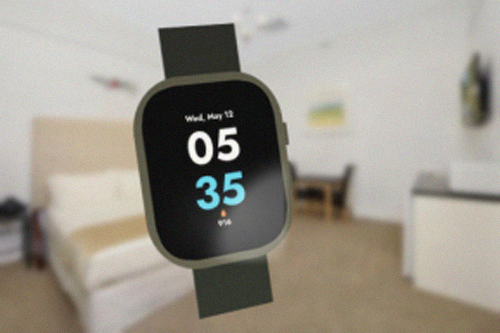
5.35
